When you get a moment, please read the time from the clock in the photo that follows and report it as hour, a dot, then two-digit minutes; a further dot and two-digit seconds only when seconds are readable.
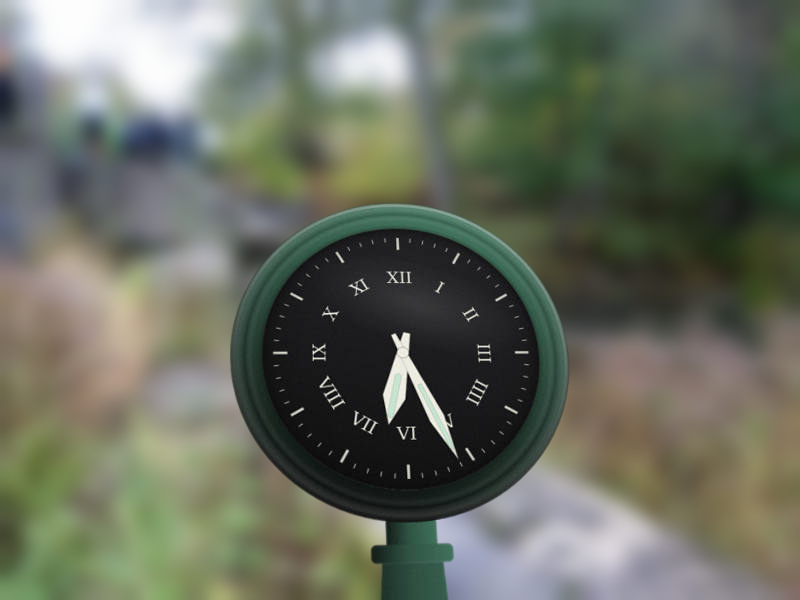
6.26
